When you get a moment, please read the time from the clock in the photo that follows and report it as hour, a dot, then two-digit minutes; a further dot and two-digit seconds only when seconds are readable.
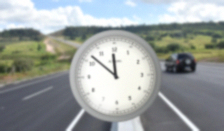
11.52
